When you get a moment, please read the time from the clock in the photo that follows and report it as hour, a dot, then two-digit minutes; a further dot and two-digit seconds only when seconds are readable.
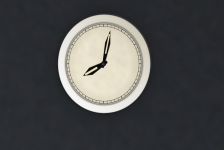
8.02
